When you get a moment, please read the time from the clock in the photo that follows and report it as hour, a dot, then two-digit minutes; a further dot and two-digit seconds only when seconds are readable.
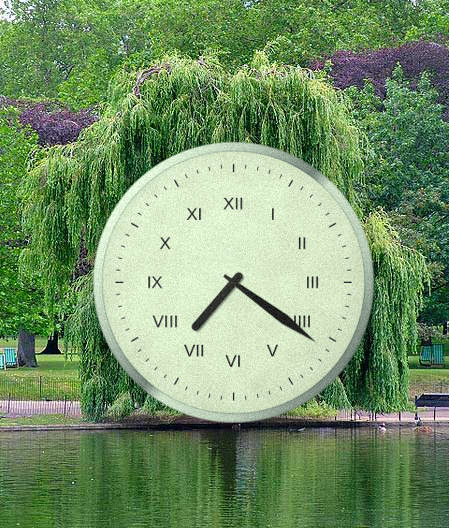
7.21
